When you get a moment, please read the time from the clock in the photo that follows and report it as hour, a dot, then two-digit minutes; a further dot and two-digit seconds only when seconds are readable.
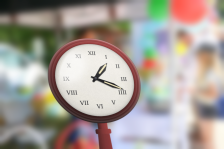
1.19
